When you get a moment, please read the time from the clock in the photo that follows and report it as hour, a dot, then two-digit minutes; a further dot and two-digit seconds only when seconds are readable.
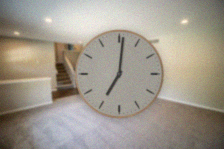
7.01
